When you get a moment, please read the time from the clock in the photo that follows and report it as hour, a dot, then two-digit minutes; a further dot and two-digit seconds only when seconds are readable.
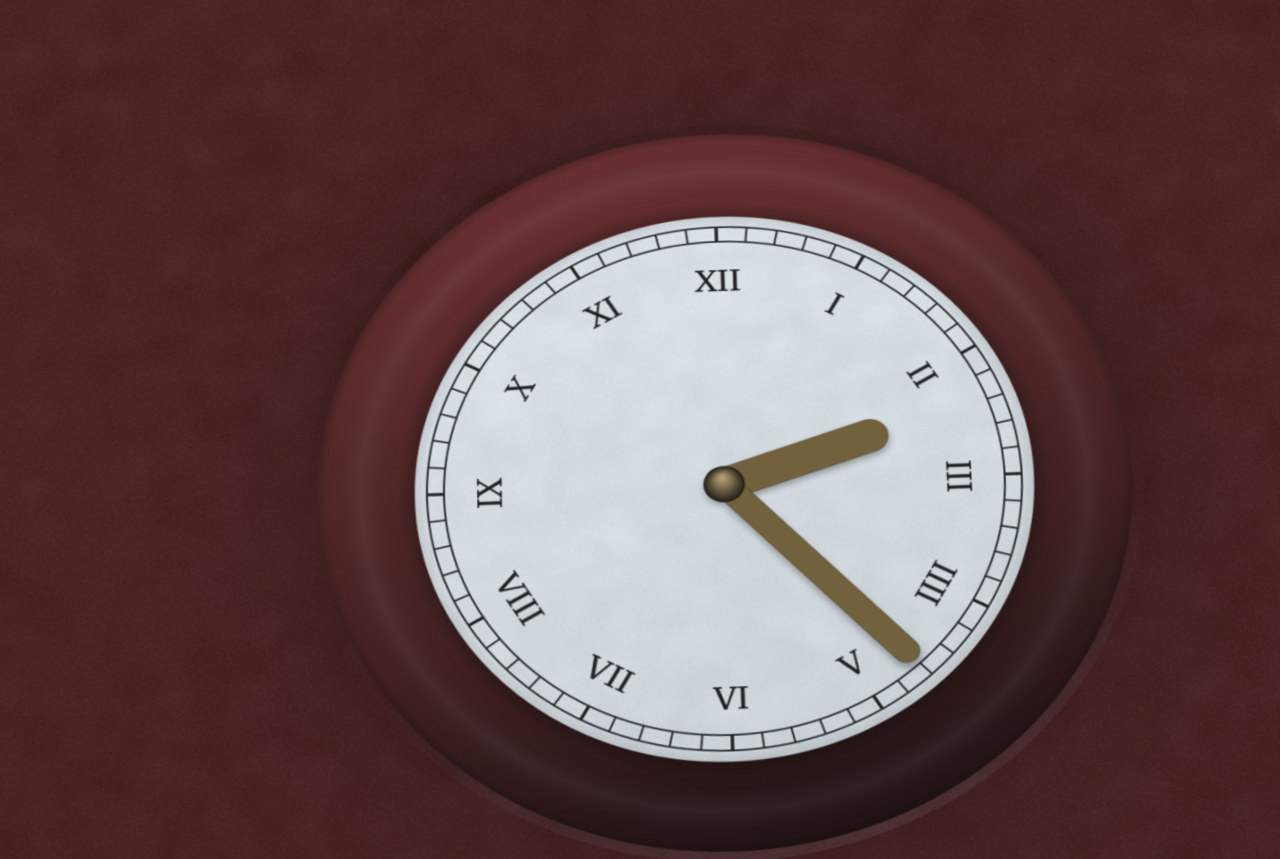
2.23
